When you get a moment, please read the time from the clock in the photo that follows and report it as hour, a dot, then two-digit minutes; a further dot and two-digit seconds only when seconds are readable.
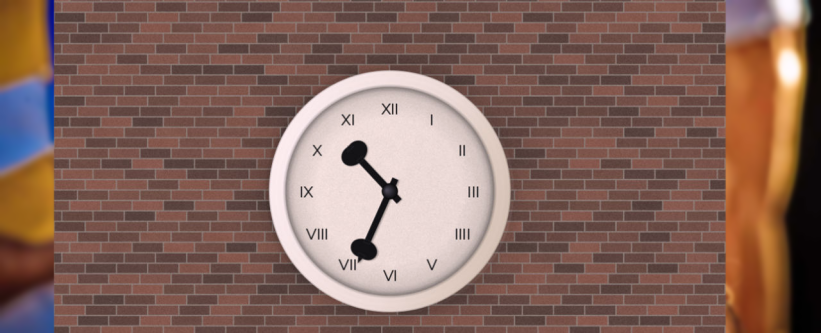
10.34
